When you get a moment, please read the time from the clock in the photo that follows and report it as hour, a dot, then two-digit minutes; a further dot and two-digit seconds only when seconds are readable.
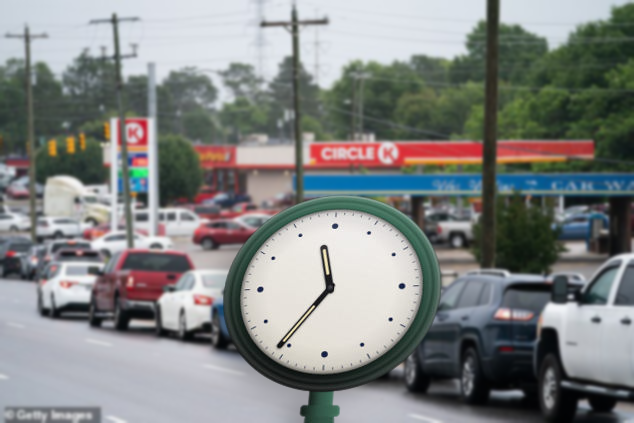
11.36
